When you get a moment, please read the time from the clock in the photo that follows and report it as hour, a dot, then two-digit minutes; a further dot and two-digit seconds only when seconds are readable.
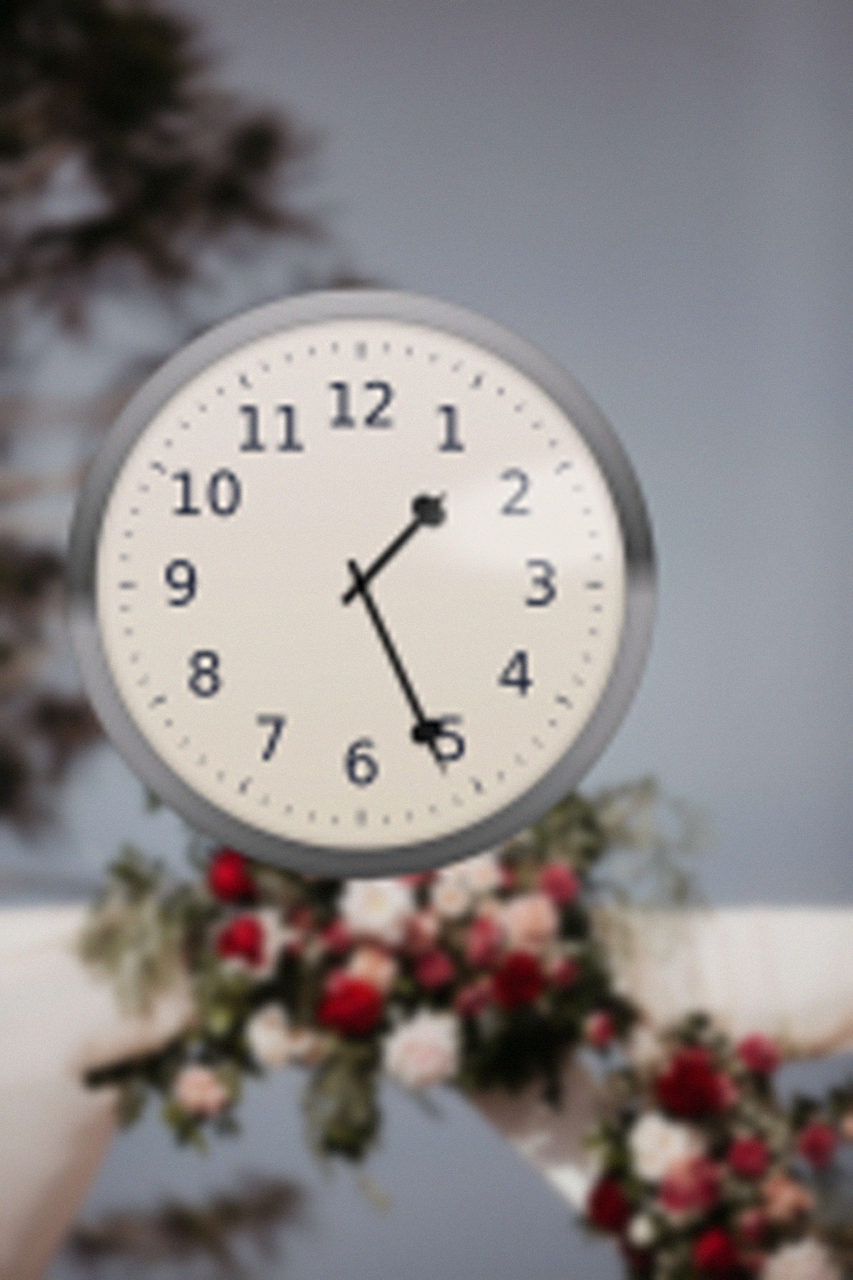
1.26
